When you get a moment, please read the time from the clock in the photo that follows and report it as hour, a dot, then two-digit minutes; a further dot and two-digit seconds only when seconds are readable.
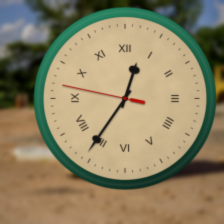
12.35.47
